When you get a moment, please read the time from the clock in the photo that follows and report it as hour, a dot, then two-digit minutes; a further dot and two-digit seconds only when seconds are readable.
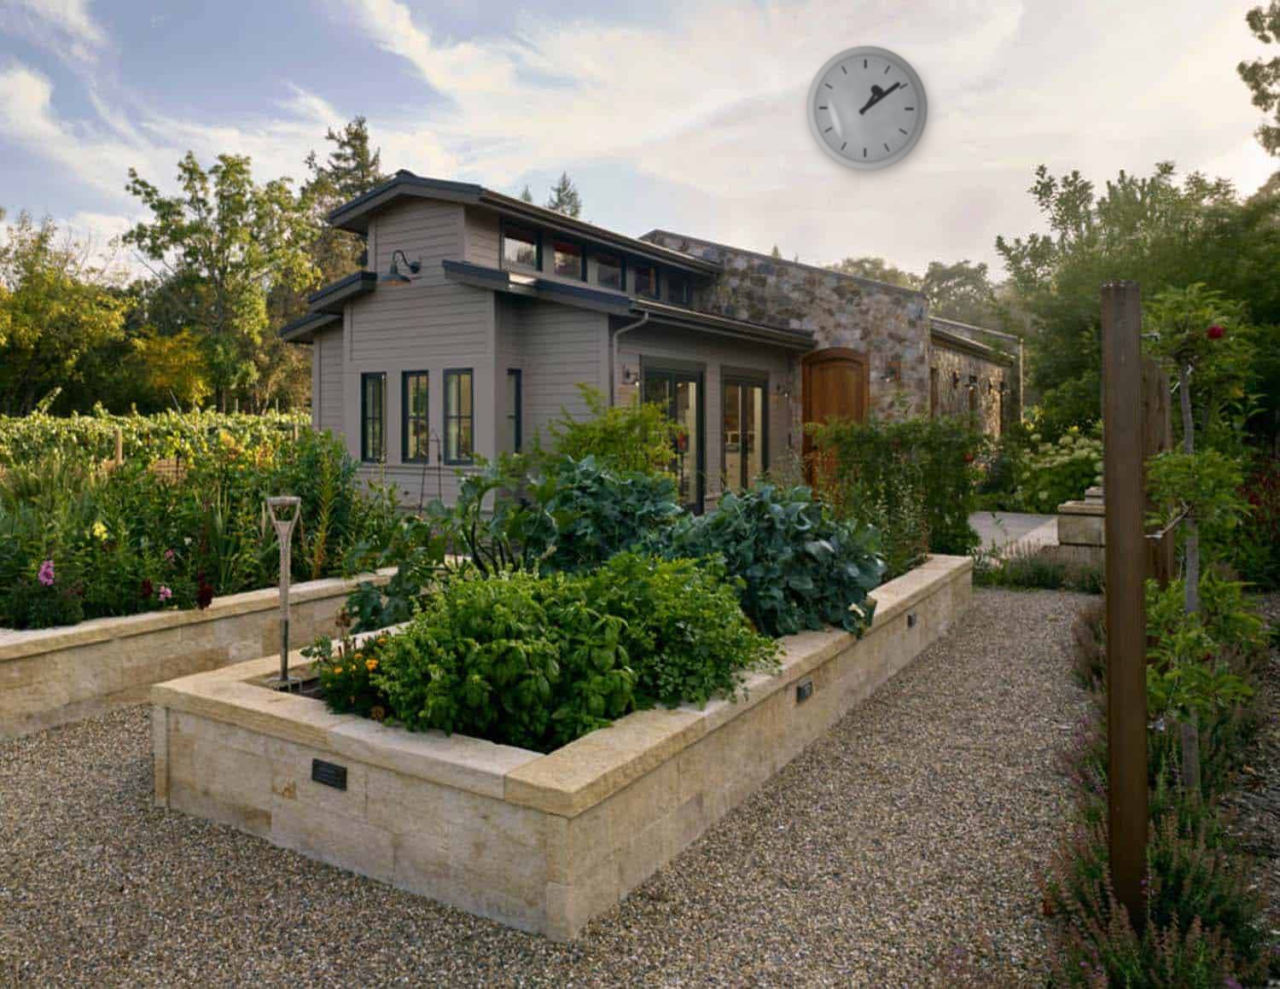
1.09
